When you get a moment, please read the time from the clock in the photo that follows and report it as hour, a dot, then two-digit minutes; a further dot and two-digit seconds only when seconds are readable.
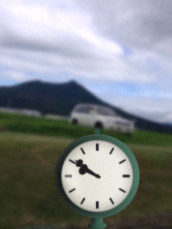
9.51
